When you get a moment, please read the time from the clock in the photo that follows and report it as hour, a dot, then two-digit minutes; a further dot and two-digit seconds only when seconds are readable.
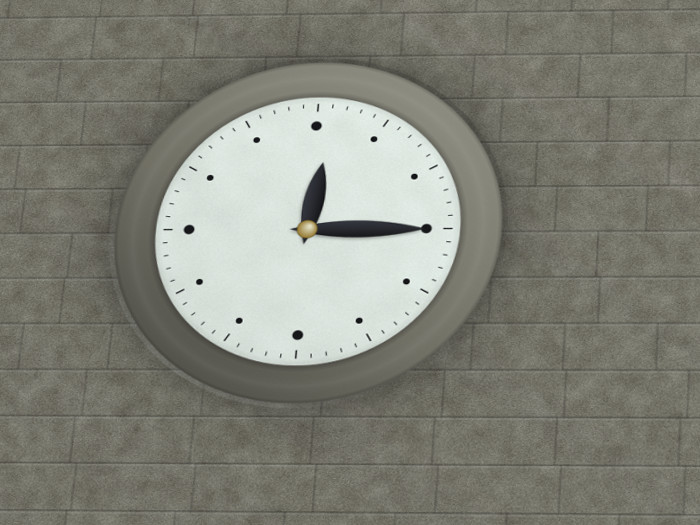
12.15
